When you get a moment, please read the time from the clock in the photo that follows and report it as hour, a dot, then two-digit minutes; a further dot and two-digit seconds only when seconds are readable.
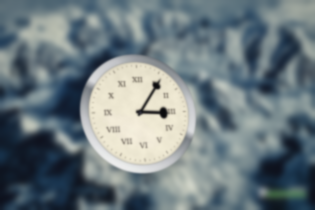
3.06
